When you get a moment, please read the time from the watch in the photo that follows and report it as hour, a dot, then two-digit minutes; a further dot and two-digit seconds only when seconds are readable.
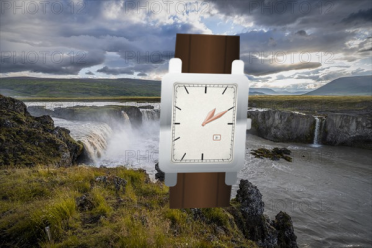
1.10
